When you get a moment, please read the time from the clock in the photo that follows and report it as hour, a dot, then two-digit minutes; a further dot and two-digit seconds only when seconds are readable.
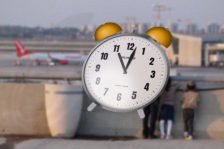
11.02
